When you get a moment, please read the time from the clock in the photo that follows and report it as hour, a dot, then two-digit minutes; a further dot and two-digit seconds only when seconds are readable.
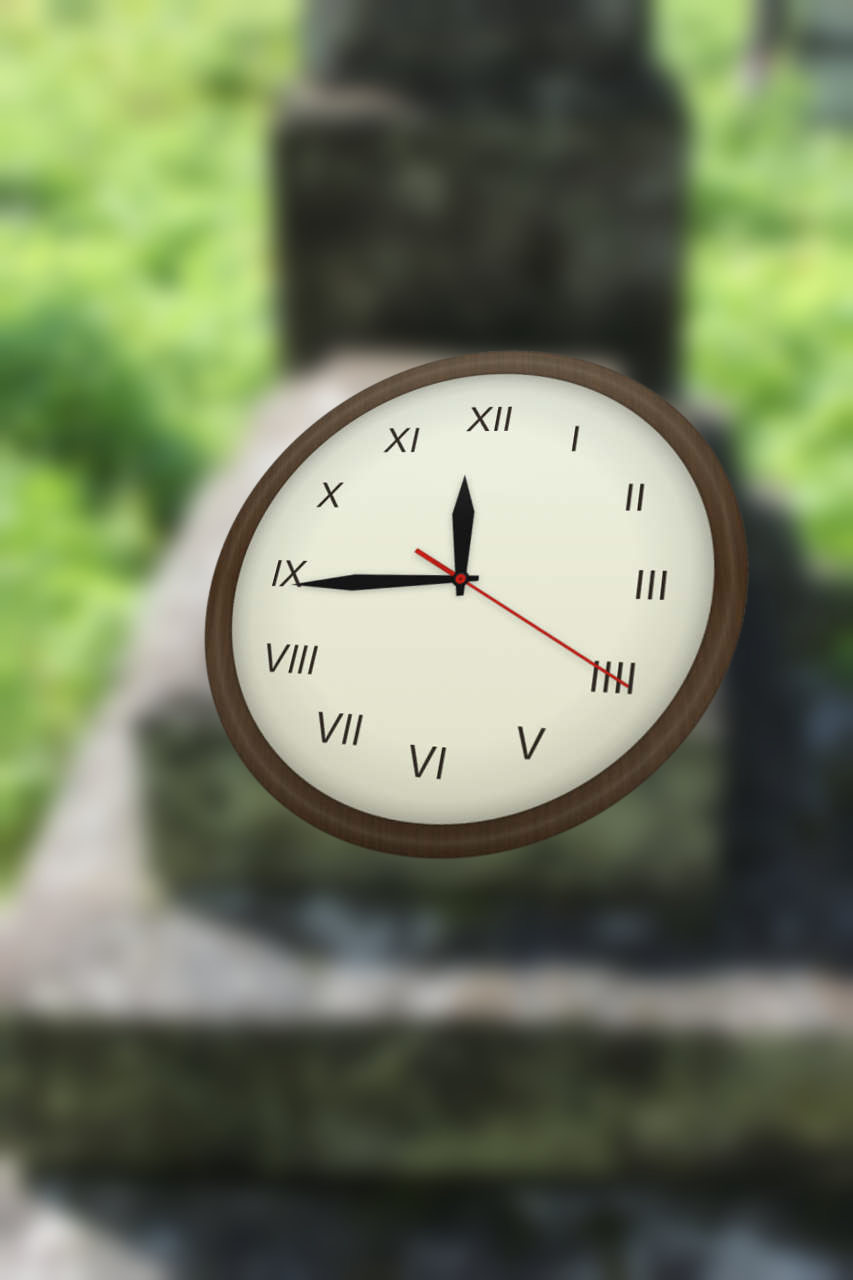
11.44.20
